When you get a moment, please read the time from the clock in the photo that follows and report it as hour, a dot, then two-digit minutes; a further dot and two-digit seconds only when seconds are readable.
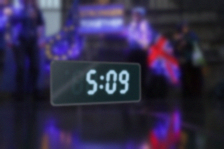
5.09
